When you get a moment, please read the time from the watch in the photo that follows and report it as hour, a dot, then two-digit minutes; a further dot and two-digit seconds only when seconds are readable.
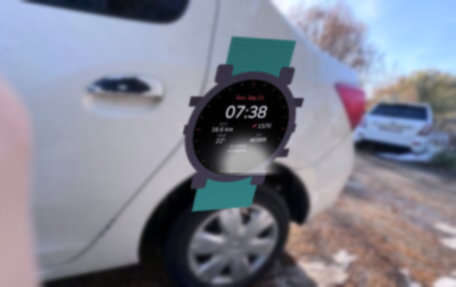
7.38
